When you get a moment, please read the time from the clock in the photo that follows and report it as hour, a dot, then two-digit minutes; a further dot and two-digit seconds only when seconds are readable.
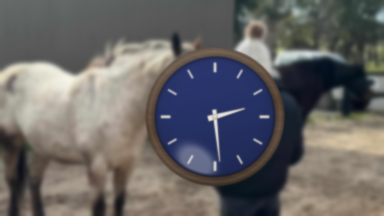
2.29
